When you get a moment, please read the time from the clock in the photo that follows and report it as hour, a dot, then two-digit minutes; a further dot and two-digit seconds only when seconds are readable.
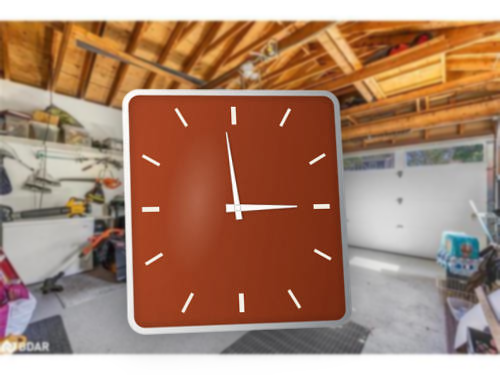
2.59
